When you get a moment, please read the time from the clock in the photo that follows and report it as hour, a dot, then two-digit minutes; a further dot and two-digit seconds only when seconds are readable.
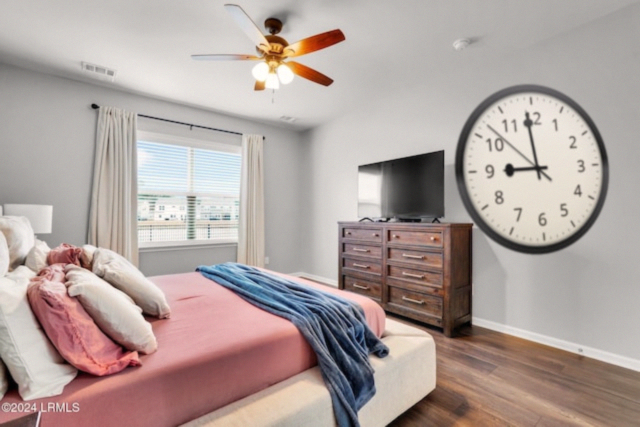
8.58.52
